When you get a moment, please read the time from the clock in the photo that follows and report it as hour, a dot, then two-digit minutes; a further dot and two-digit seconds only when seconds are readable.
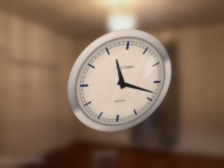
11.18
